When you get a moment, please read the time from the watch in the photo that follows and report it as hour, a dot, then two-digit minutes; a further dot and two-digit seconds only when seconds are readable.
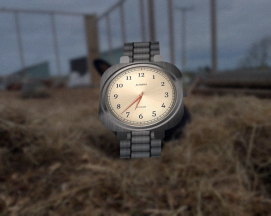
6.37
